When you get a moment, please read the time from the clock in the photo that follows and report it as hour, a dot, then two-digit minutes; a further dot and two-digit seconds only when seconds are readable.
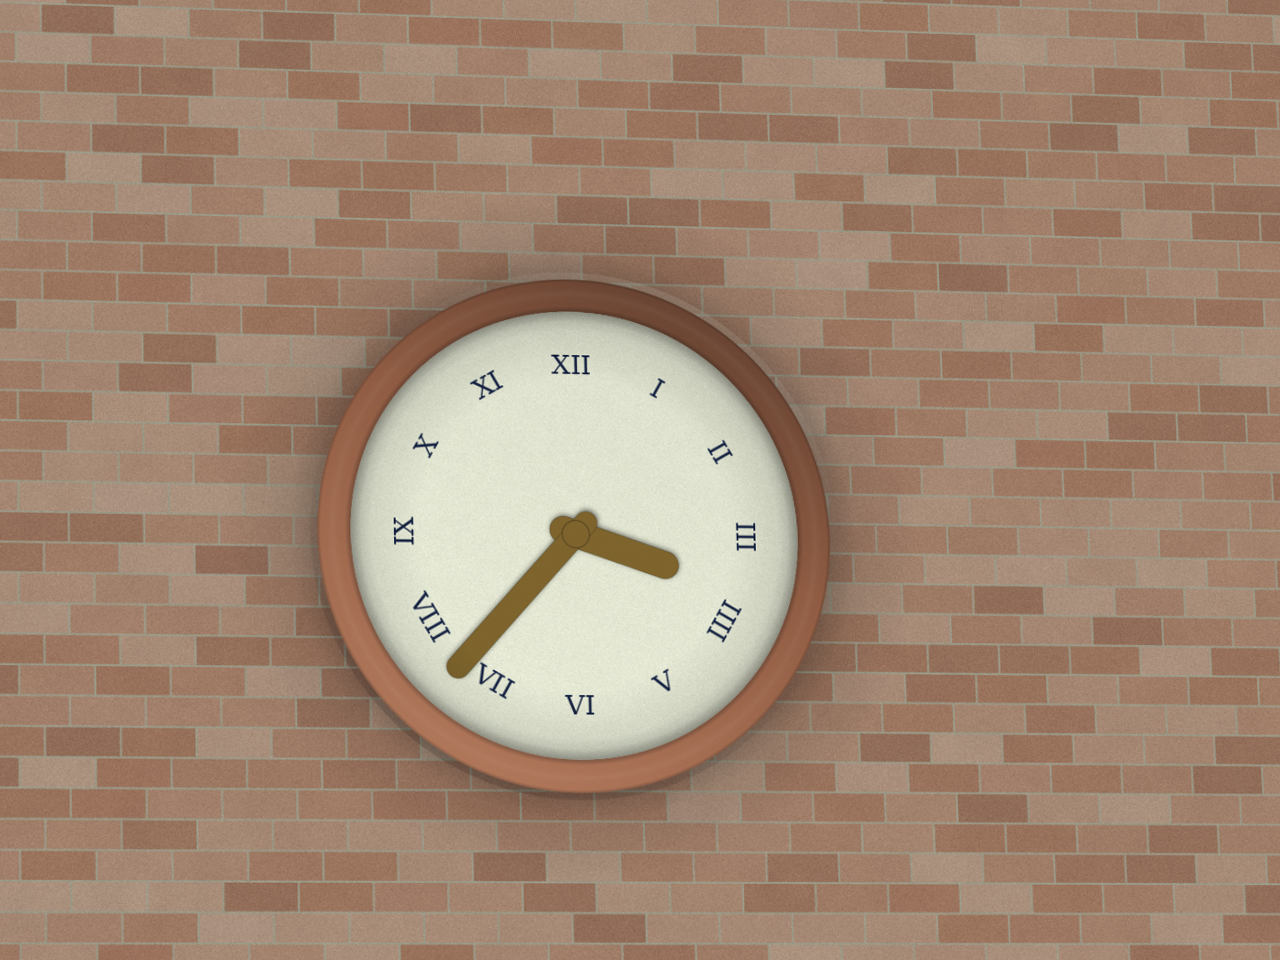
3.37
